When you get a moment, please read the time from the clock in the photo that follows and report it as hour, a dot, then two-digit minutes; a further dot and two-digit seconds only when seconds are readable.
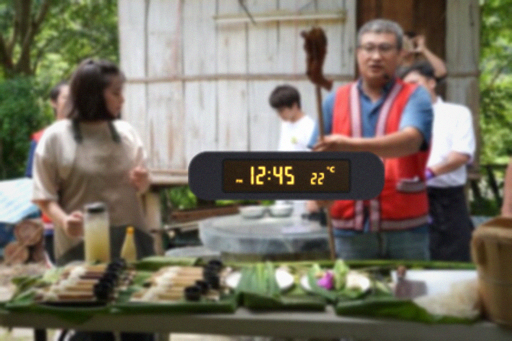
12.45
